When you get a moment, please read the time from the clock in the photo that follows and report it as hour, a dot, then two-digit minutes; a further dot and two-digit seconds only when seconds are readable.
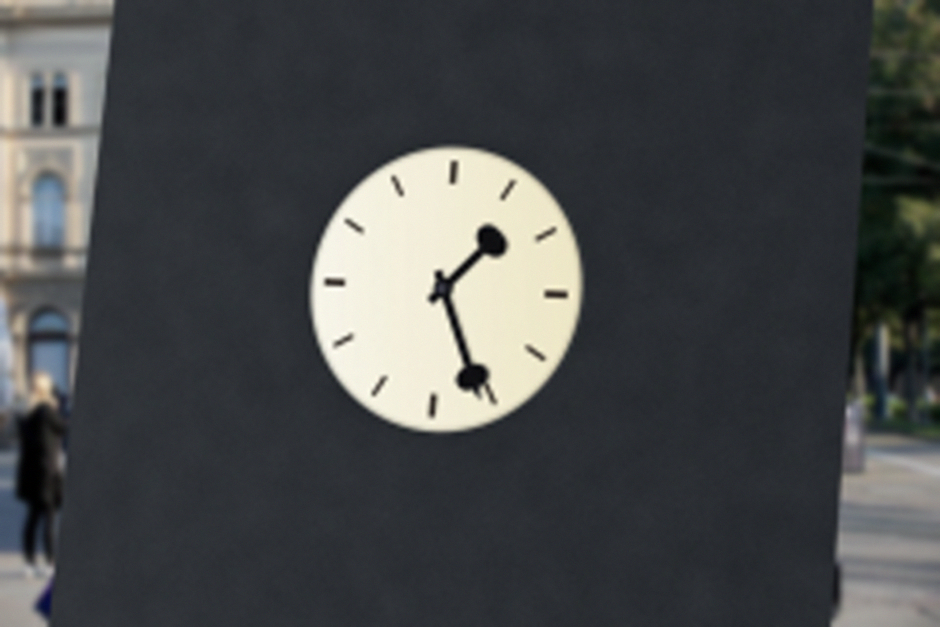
1.26
